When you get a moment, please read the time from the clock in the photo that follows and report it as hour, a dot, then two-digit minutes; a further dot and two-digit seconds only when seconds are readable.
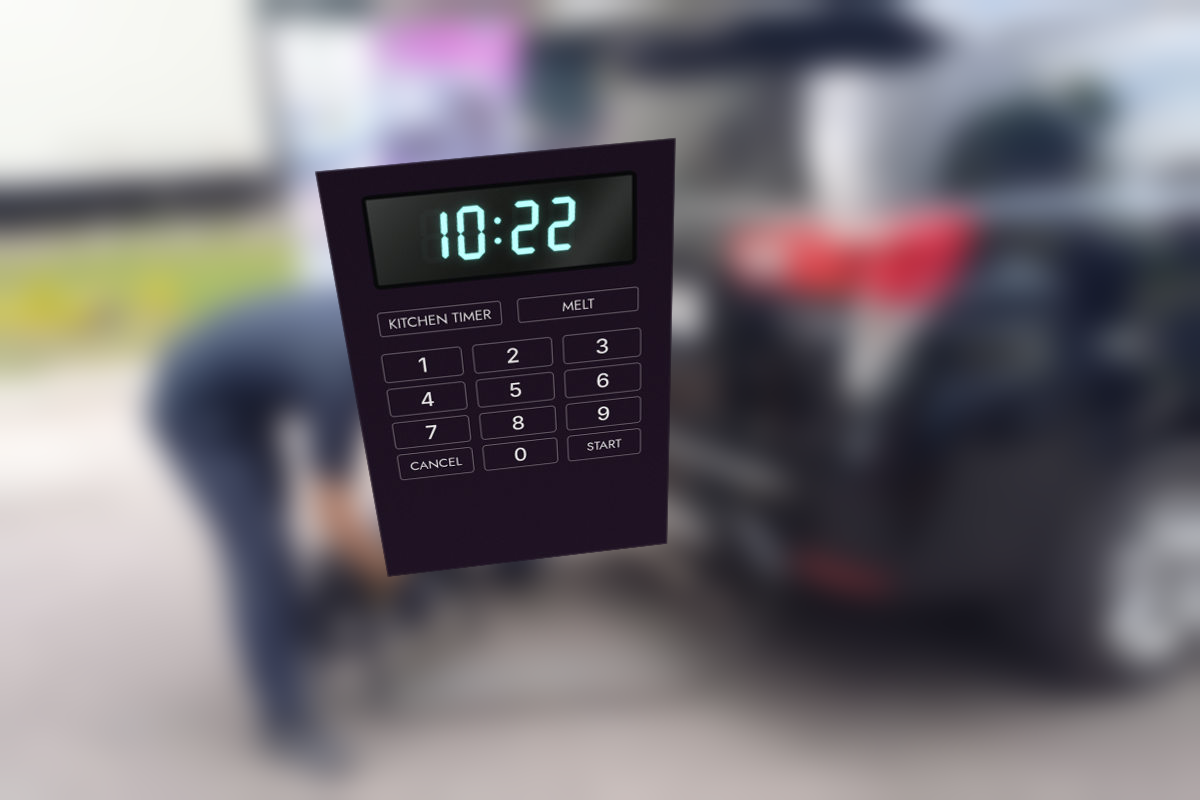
10.22
